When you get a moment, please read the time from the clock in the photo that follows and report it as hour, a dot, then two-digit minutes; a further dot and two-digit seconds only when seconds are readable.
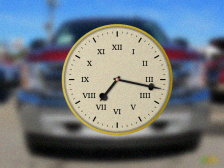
7.17
